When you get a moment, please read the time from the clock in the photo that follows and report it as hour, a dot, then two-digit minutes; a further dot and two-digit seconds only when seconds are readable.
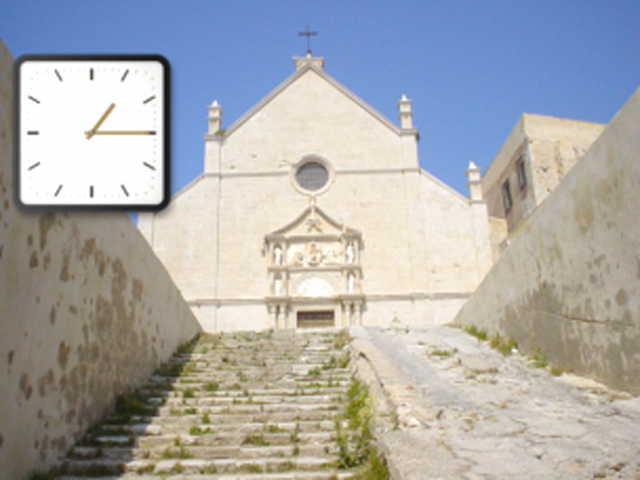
1.15
